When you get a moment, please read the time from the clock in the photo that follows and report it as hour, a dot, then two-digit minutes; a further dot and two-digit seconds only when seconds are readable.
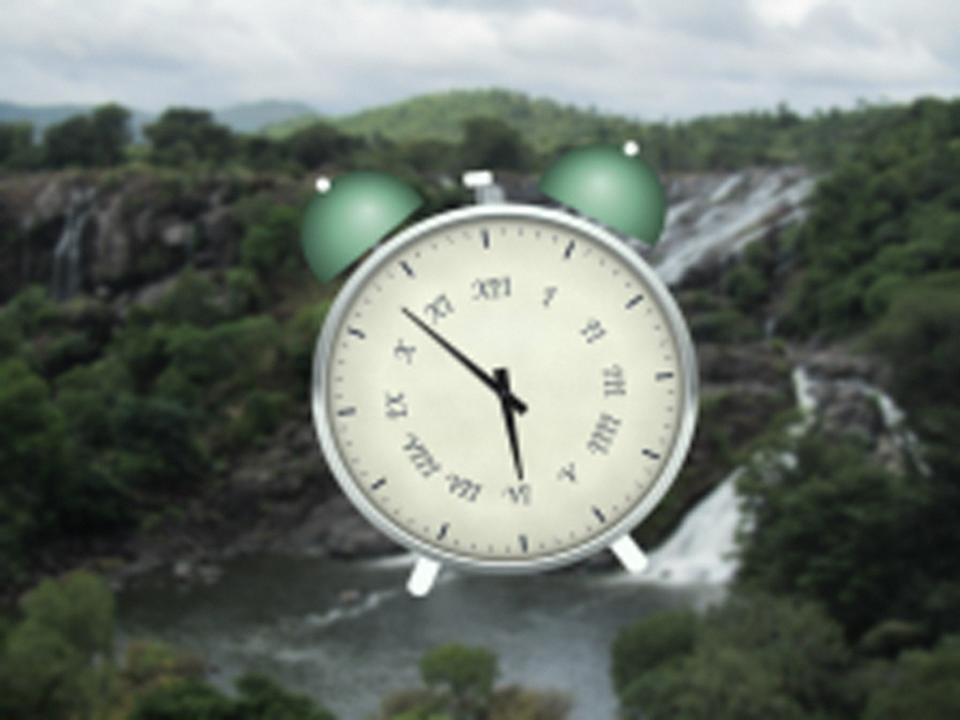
5.53
